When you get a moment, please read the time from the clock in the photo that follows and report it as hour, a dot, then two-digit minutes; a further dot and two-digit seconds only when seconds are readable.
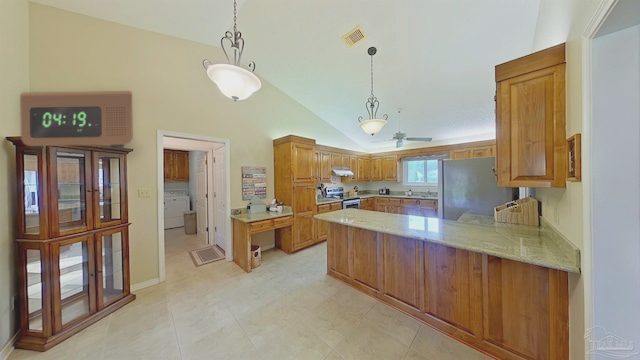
4.19
